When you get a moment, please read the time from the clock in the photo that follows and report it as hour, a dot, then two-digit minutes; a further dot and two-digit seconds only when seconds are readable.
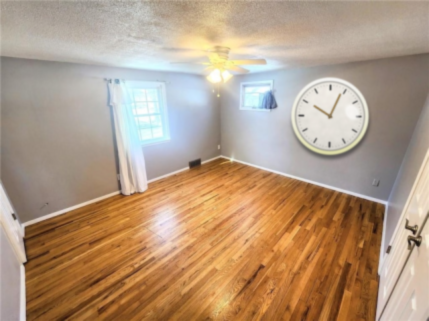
10.04
